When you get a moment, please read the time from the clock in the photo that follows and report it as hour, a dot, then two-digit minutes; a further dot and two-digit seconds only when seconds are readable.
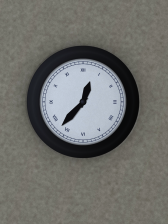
12.37
